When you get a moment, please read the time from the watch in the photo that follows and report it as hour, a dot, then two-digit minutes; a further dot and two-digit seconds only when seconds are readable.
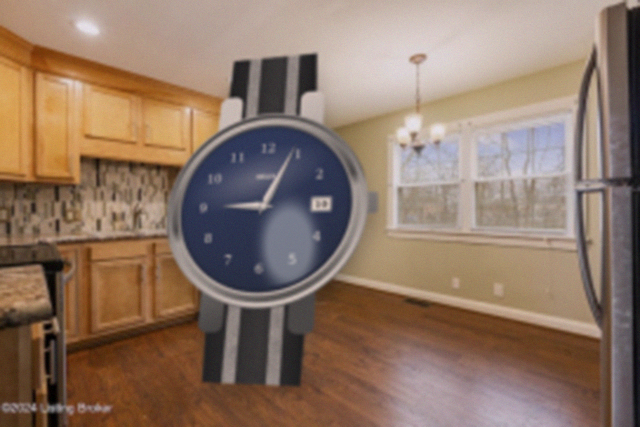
9.04
